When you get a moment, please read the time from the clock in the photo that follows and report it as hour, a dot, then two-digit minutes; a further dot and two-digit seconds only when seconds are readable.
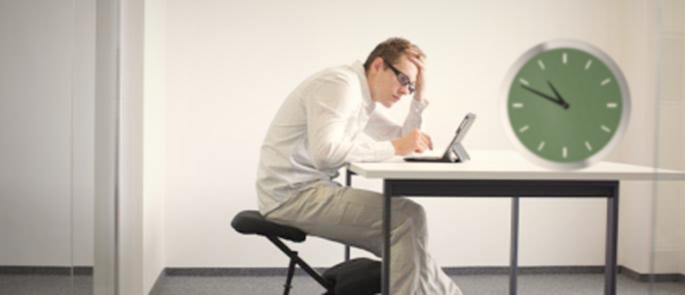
10.49
